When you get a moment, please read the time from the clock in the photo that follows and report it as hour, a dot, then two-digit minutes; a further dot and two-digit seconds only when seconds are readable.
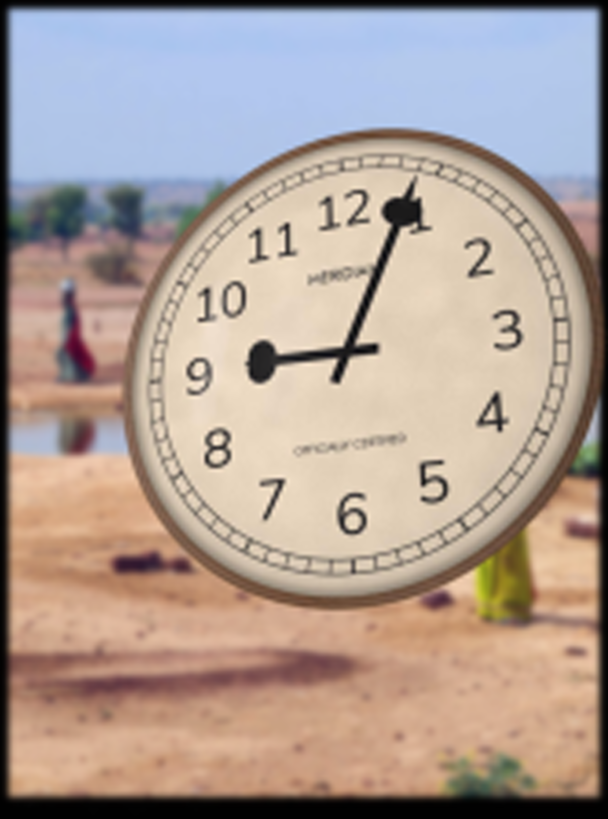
9.04
